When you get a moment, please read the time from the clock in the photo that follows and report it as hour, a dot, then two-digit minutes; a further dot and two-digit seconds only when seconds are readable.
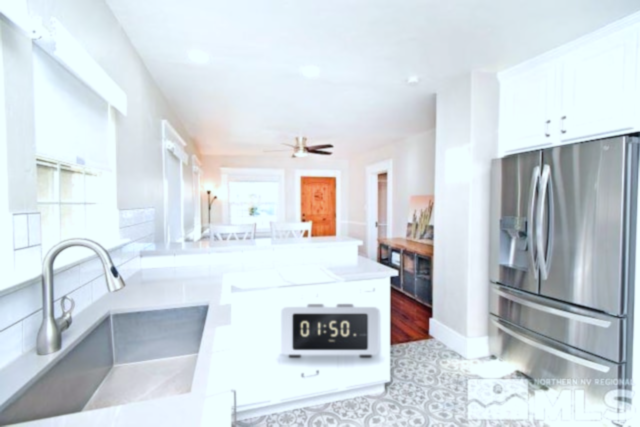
1.50
